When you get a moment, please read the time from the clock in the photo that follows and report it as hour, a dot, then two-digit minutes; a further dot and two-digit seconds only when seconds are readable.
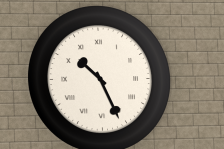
10.26
